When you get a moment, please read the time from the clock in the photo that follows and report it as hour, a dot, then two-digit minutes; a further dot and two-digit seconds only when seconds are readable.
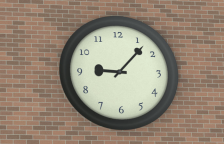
9.07
